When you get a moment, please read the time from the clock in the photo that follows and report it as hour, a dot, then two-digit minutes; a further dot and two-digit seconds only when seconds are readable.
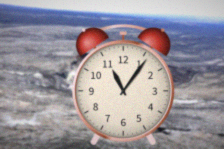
11.06
